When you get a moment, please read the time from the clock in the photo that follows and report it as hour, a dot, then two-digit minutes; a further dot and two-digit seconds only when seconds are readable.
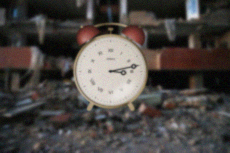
3.13
